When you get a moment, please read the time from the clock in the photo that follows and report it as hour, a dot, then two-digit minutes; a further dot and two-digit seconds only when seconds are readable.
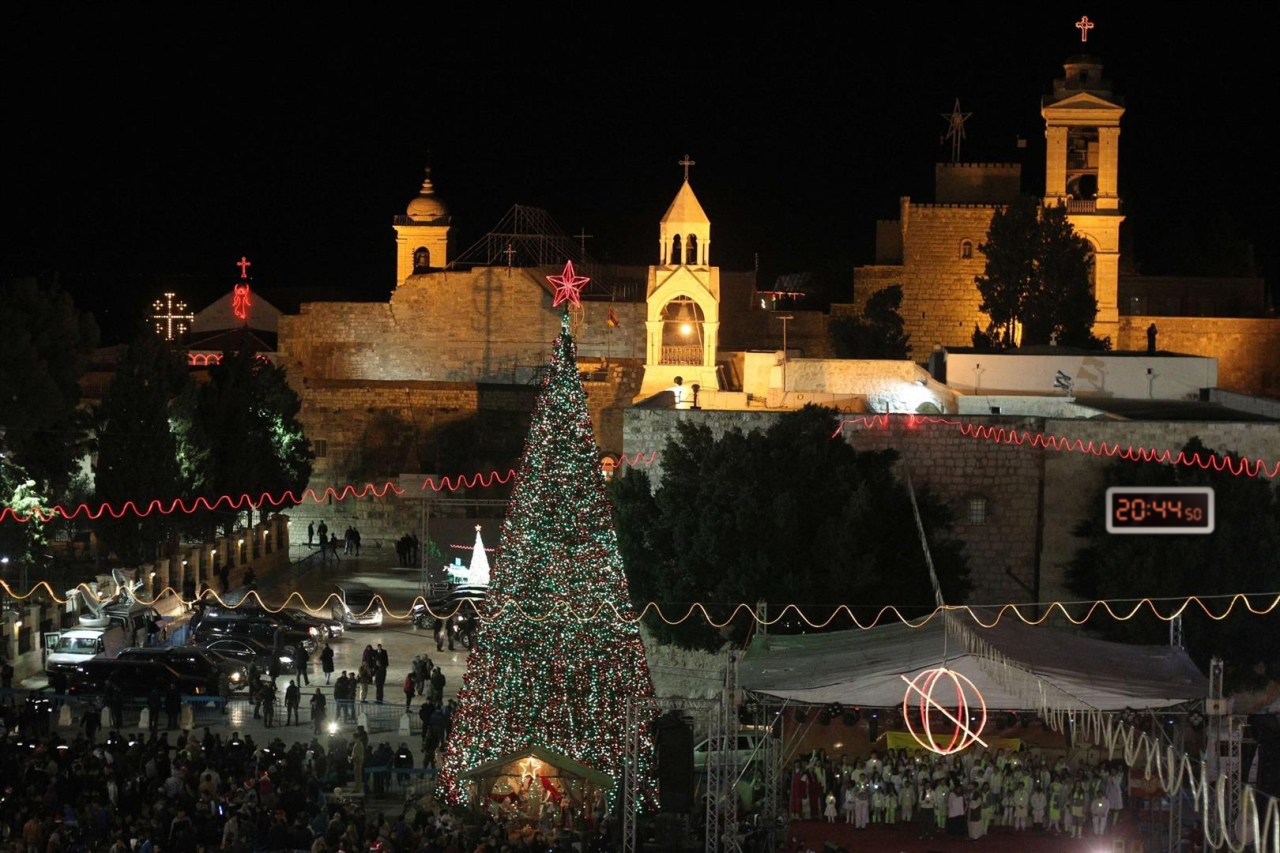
20.44.50
